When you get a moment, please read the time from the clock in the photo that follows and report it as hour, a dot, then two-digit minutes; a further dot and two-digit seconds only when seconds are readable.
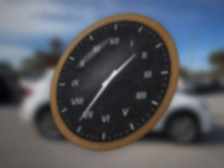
1.36
